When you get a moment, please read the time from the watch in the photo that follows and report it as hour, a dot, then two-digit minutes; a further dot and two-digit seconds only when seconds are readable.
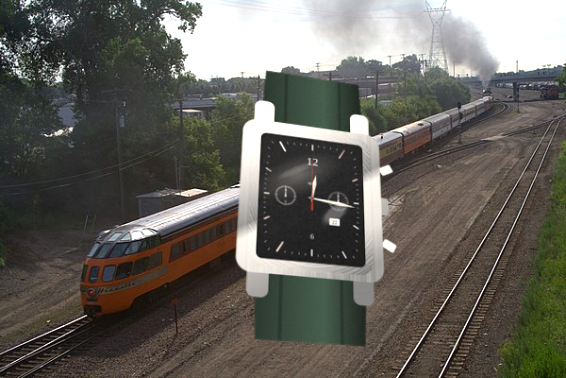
12.16
